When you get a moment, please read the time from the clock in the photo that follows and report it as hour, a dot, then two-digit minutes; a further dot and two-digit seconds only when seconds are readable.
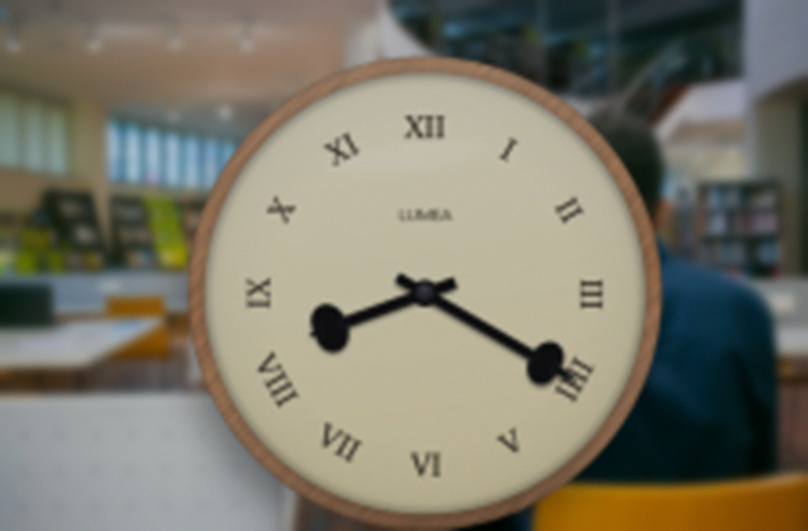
8.20
